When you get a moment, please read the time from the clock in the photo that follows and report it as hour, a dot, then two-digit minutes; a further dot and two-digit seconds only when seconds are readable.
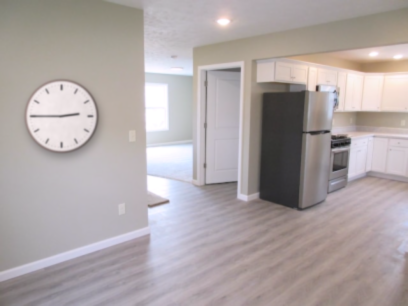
2.45
